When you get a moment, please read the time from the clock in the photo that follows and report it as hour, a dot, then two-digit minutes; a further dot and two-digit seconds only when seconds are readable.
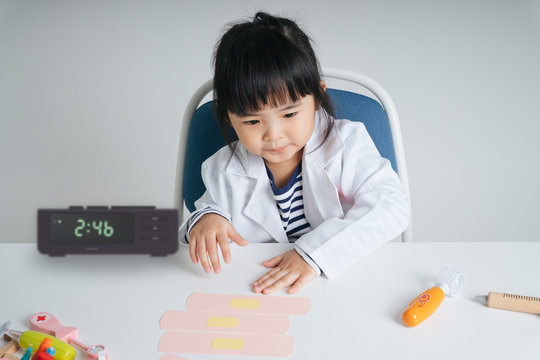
2.46
